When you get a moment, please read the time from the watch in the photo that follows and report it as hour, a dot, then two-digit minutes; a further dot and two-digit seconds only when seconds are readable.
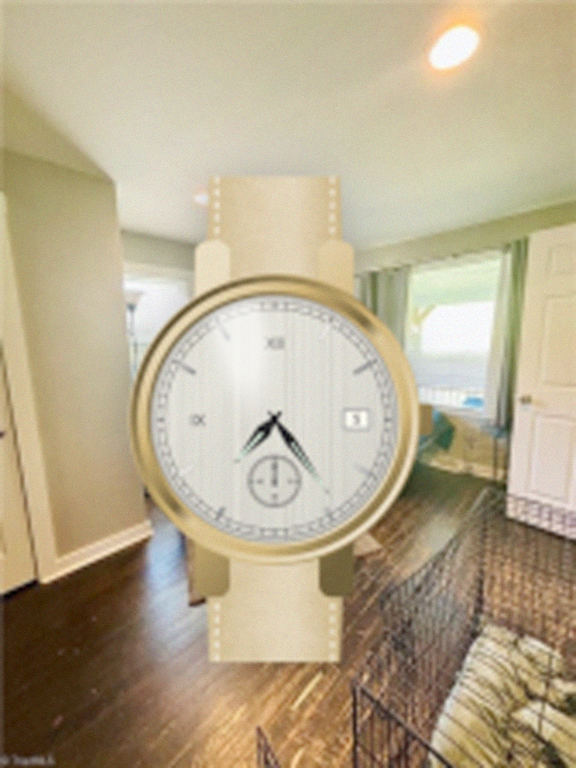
7.24
